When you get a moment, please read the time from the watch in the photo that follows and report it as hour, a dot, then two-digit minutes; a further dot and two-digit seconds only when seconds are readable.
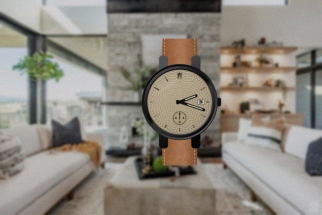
2.18
